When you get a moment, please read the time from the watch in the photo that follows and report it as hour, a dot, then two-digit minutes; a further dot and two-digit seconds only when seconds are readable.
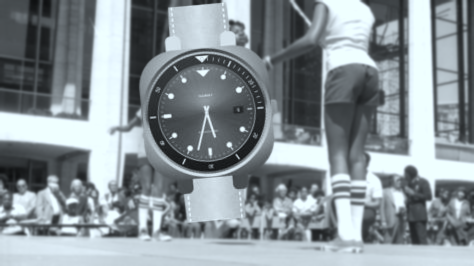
5.33
